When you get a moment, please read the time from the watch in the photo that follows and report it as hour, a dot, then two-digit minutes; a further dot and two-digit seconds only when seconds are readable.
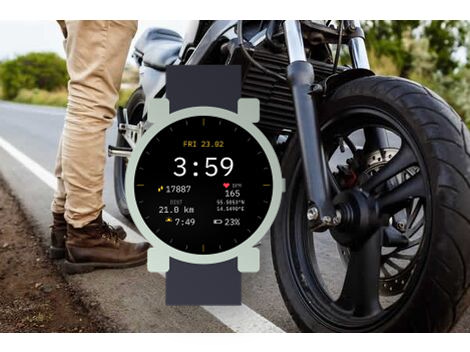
3.59
